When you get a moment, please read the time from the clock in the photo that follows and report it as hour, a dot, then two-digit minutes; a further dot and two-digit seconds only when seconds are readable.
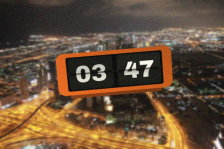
3.47
